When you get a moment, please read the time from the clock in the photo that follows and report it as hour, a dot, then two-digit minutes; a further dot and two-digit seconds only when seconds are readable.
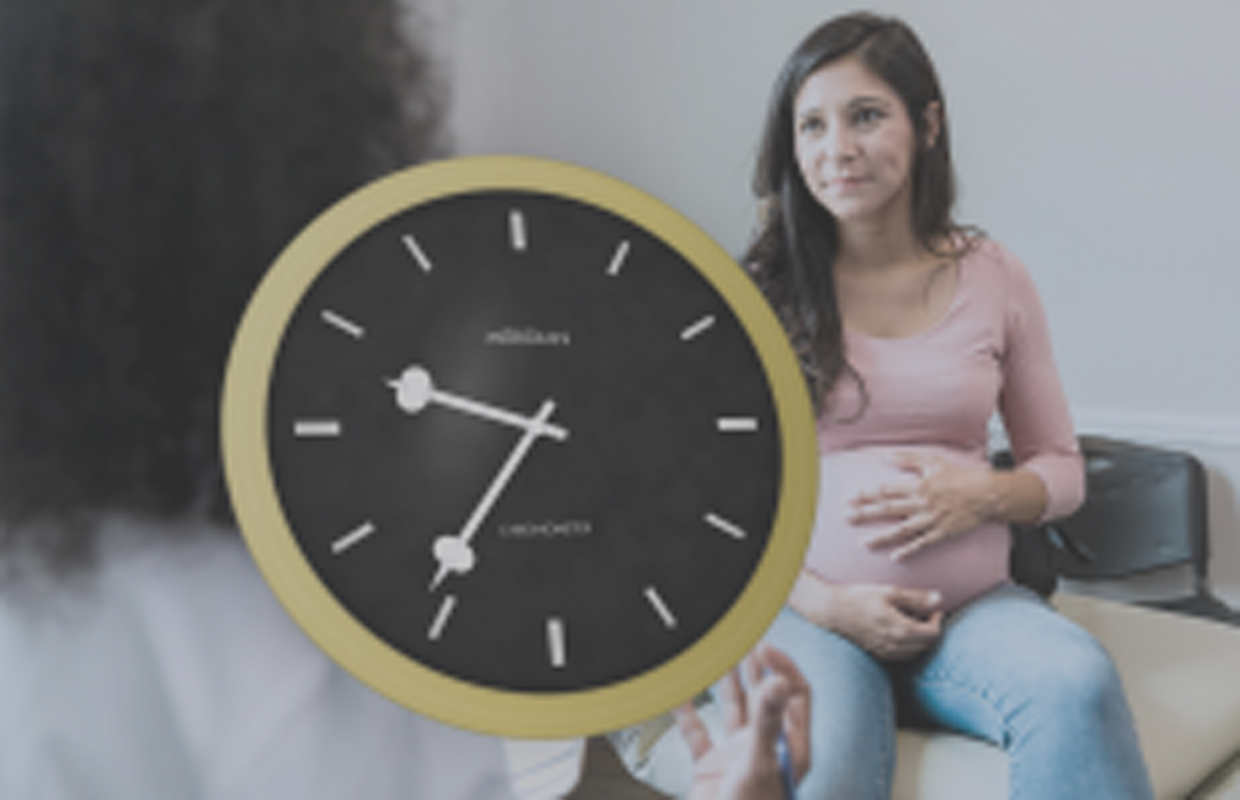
9.36
